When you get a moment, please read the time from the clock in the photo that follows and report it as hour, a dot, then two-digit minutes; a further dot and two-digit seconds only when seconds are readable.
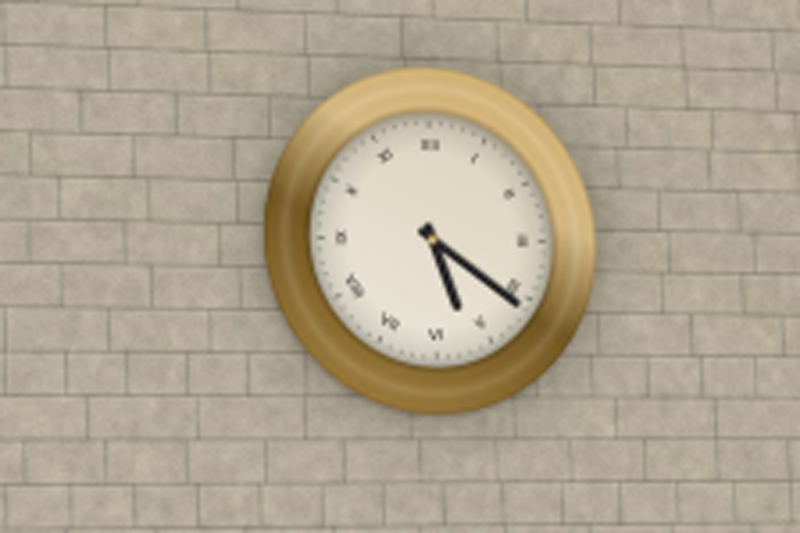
5.21
